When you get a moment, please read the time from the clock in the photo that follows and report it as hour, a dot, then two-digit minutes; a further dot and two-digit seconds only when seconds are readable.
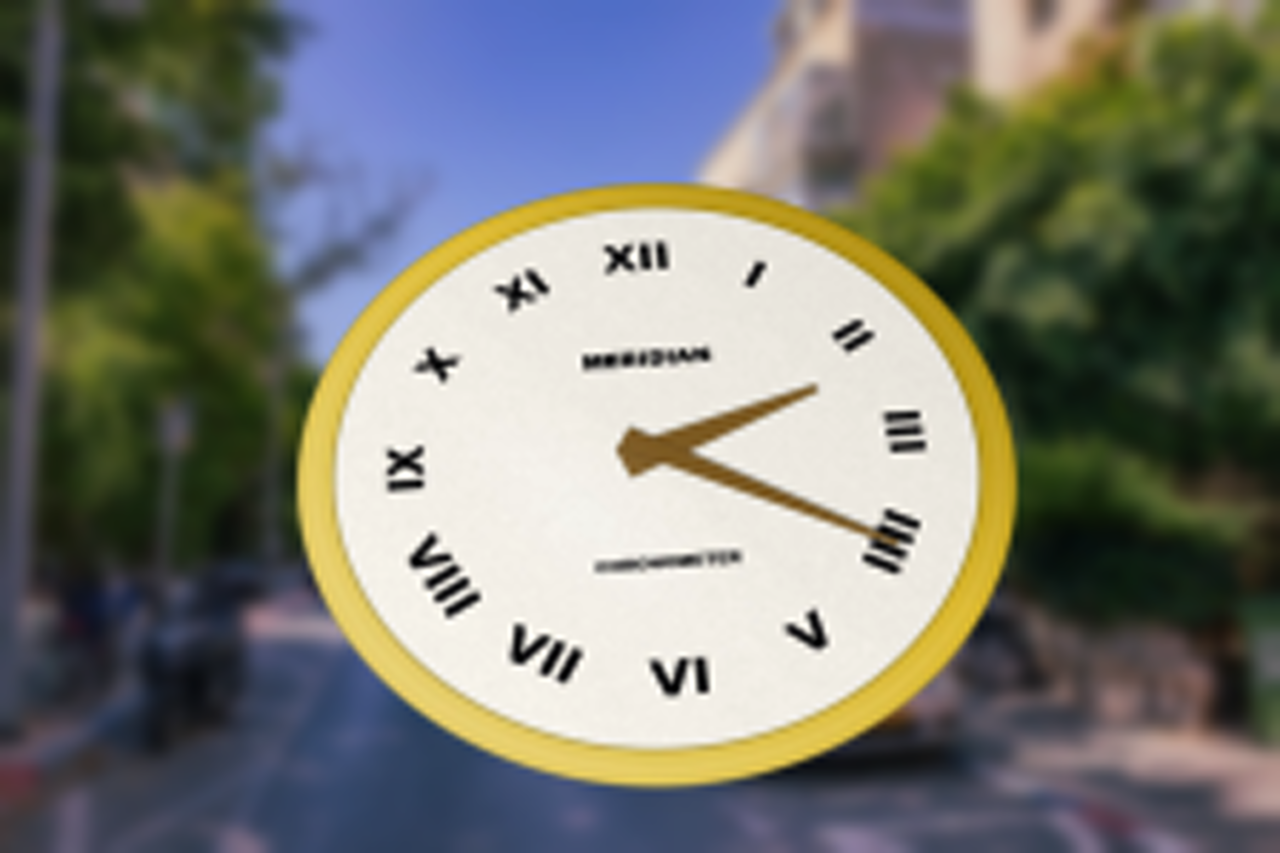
2.20
